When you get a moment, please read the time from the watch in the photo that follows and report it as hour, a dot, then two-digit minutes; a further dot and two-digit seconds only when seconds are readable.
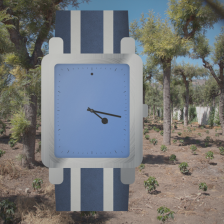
4.17
